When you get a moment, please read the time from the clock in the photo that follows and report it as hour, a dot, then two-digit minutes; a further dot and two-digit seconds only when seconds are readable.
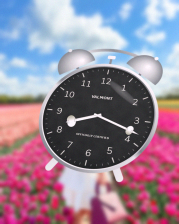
8.18
